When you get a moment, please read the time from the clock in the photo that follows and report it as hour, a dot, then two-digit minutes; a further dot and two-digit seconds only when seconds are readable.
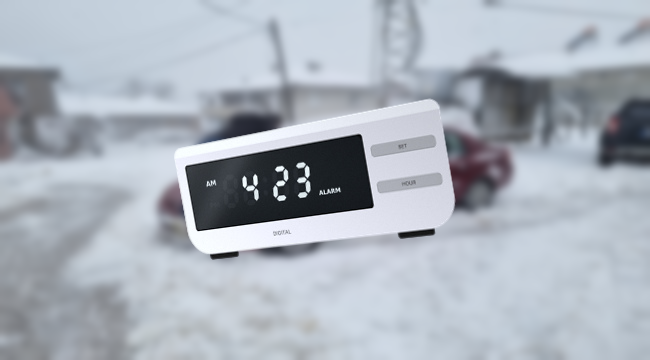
4.23
